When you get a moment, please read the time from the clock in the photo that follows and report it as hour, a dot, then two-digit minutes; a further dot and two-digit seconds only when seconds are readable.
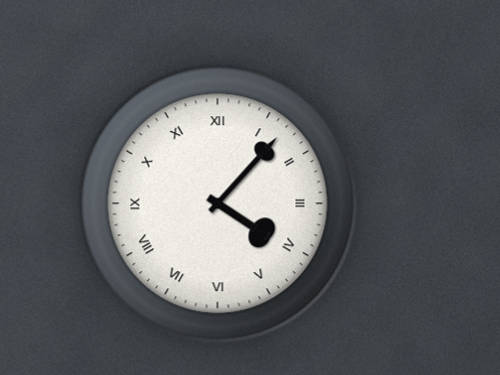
4.07
